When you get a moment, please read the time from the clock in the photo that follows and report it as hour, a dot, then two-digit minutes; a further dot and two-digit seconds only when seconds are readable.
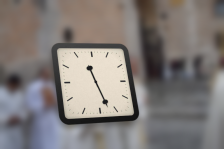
11.27
